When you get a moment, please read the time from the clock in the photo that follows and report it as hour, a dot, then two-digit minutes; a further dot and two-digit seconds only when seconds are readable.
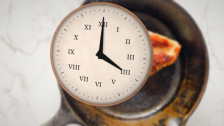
4.00
